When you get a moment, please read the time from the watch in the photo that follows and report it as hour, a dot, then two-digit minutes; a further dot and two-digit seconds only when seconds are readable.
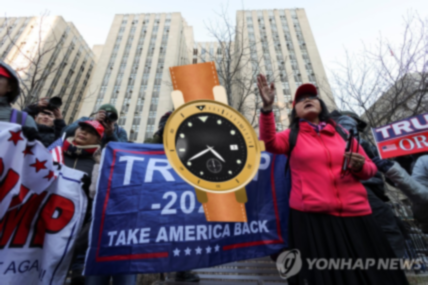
4.41
